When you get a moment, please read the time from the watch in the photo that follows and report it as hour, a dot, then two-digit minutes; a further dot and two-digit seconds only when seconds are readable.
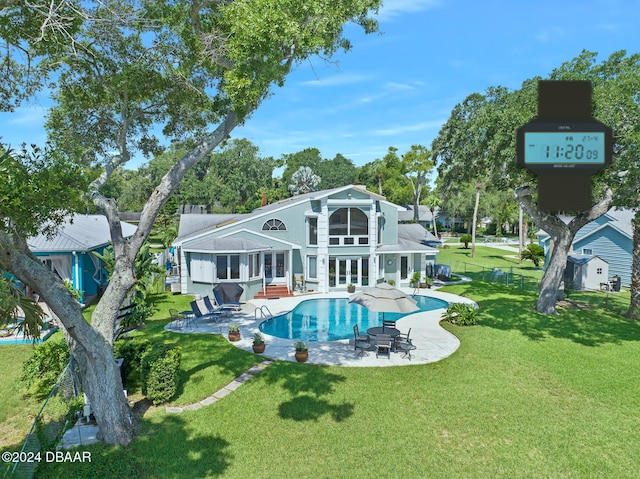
11.20.09
